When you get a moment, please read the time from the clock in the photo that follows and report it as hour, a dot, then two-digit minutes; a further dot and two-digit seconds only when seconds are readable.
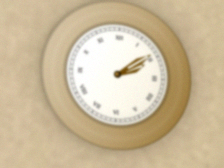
2.09
